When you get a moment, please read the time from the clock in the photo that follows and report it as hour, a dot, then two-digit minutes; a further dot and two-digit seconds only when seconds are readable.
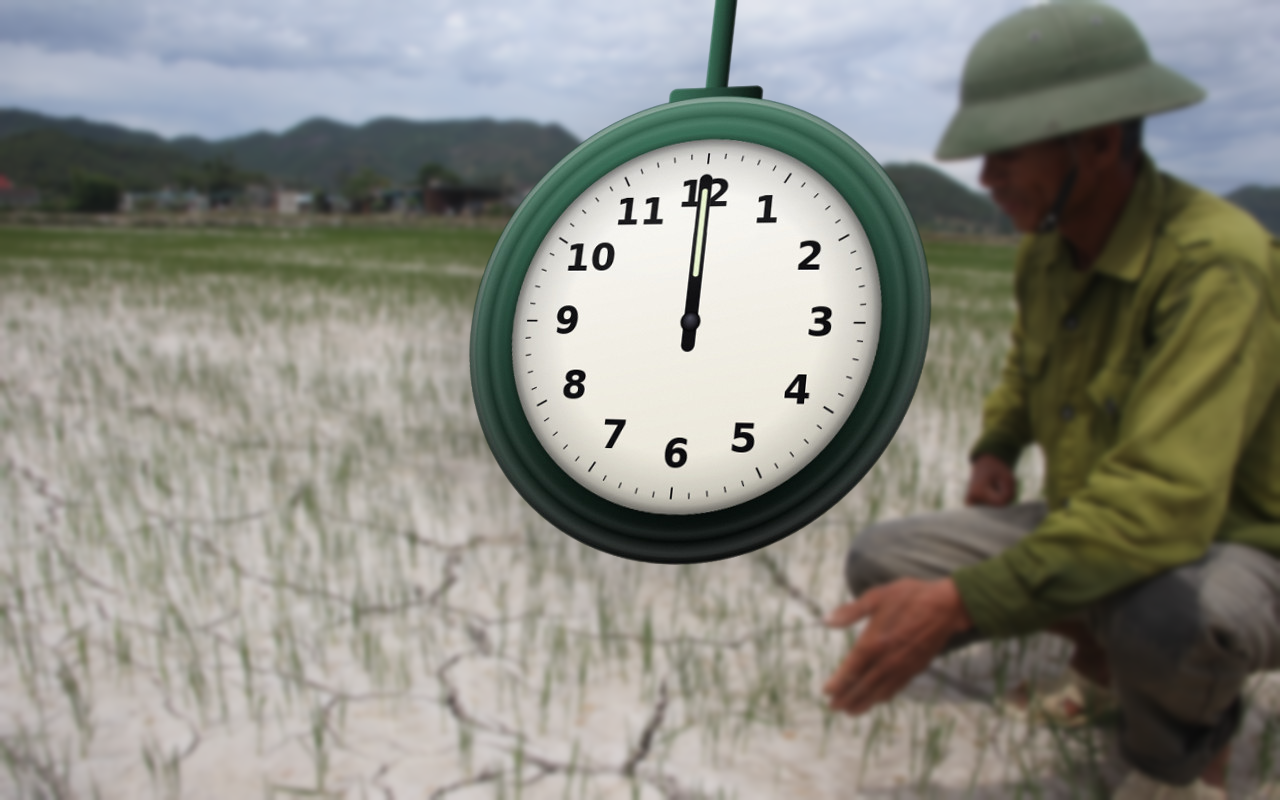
12.00
